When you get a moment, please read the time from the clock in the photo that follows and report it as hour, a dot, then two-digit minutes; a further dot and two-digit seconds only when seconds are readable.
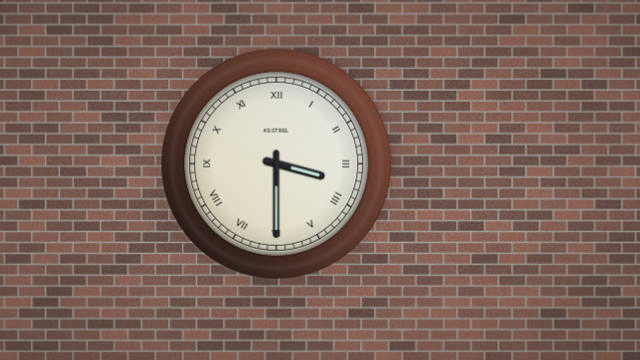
3.30
